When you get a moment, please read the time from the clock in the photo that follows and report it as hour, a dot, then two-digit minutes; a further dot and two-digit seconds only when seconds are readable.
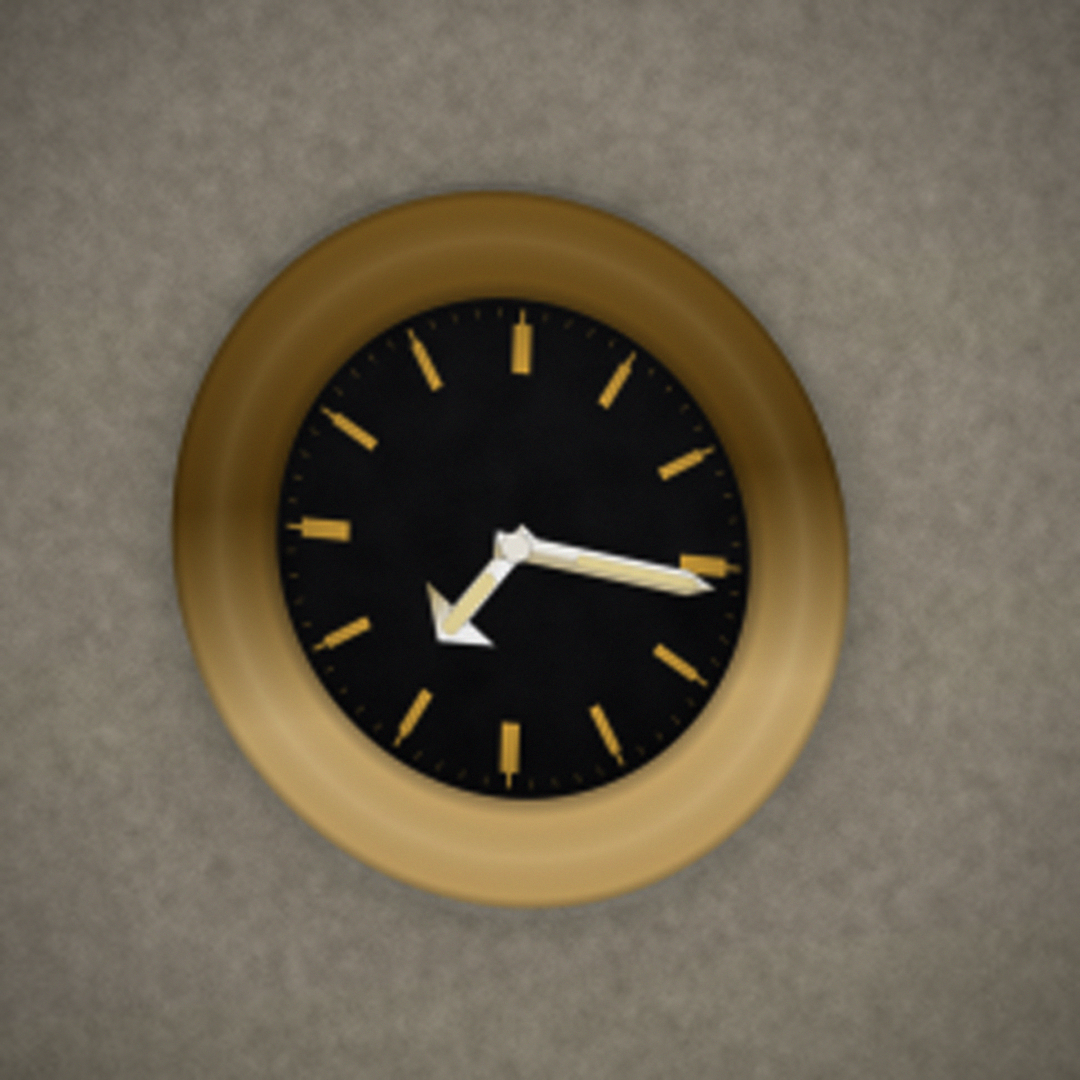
7.16
